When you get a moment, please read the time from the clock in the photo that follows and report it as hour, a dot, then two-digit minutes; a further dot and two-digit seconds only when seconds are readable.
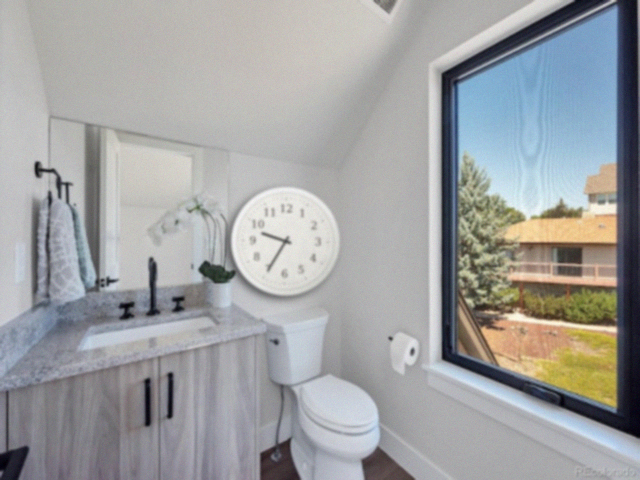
9.35
